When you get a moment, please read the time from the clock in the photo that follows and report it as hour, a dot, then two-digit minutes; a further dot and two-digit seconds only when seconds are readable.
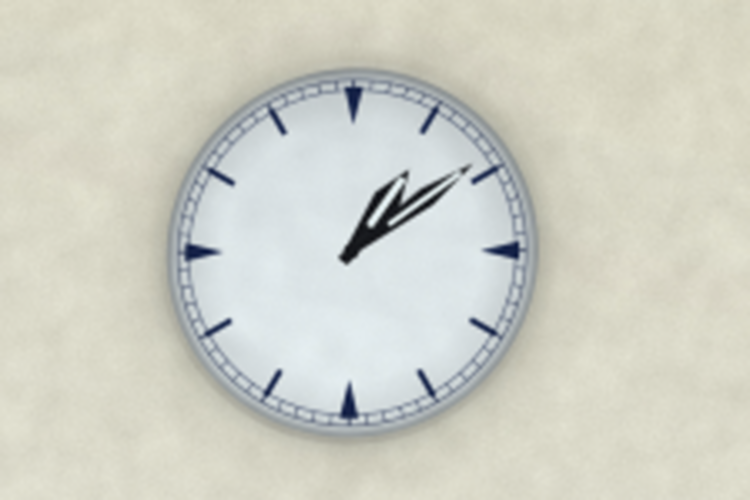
1.09
